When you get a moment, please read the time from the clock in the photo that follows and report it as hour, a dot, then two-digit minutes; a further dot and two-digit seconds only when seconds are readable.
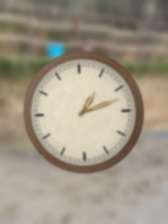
1.12
